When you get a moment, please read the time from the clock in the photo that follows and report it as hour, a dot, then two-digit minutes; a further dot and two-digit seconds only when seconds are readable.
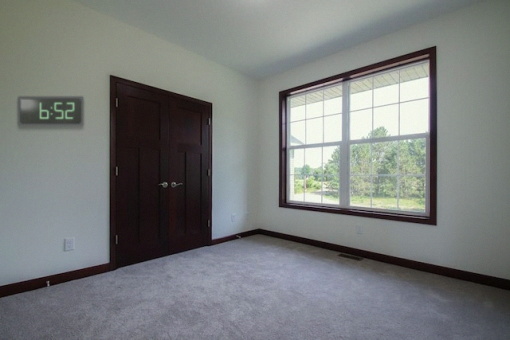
6.52
